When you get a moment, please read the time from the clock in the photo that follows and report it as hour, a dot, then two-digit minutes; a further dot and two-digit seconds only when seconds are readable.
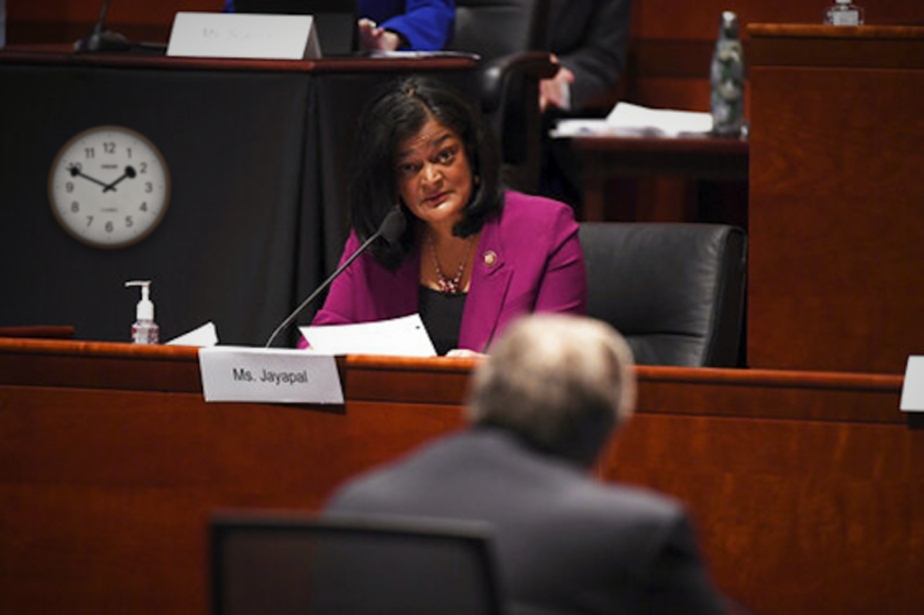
1.49
